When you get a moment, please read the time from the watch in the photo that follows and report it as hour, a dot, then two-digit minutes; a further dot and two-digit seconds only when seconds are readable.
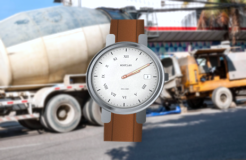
2.10
